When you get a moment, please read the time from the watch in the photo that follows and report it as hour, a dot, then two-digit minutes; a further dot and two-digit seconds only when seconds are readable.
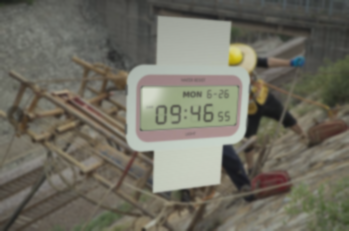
9.46
